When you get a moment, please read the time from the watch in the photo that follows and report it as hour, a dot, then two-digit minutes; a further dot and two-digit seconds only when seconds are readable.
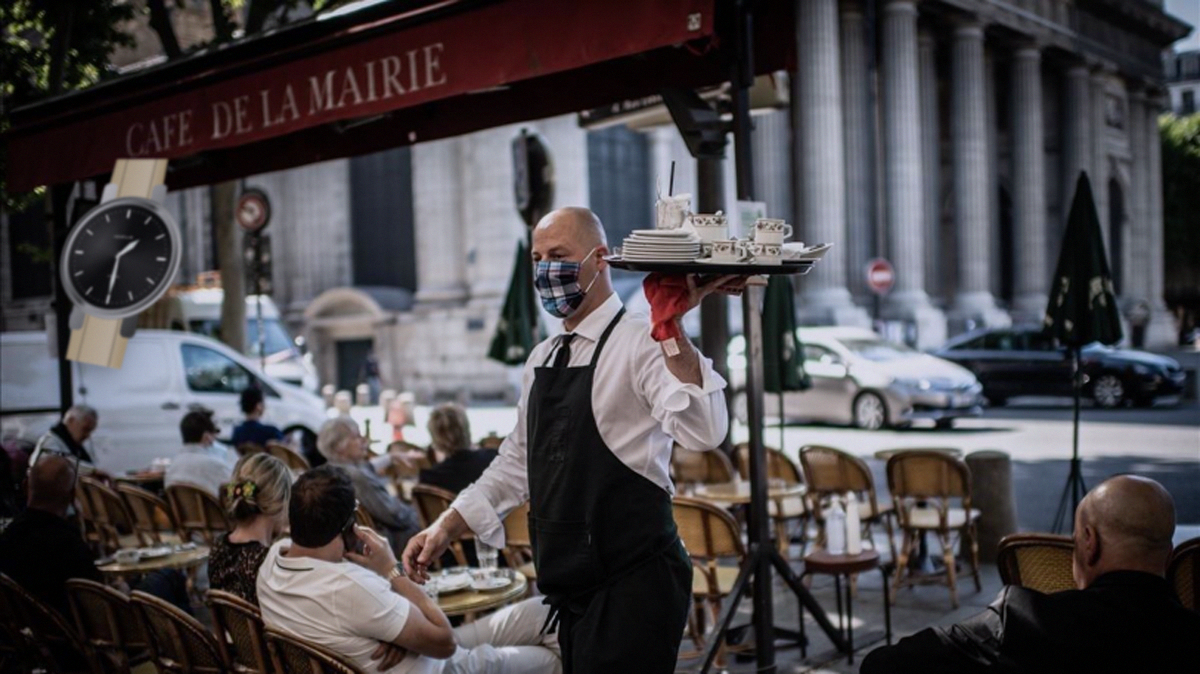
1.30
